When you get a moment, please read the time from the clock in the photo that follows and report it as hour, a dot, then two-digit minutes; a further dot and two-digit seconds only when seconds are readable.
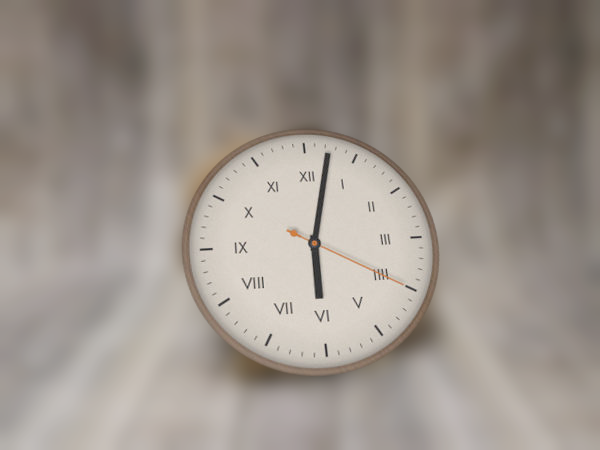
6.02.20
